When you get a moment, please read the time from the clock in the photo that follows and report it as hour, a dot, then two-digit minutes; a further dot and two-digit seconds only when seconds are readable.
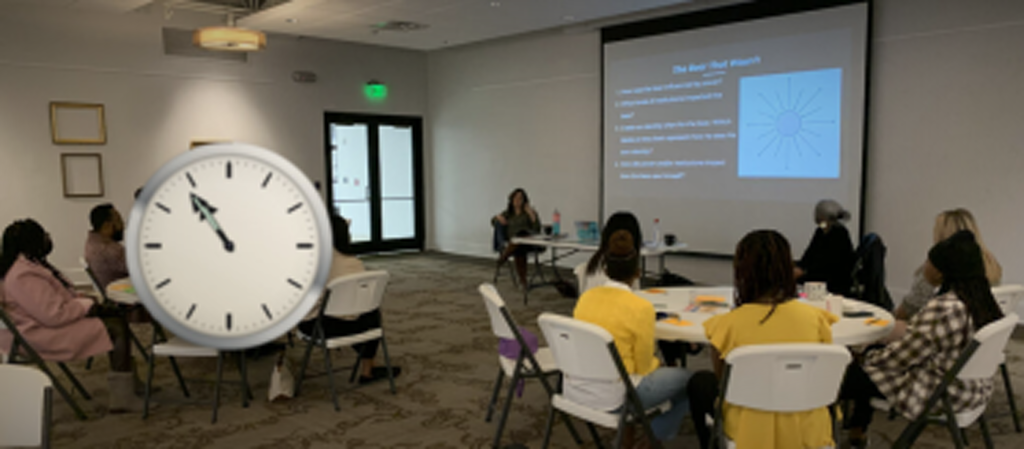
10.54
